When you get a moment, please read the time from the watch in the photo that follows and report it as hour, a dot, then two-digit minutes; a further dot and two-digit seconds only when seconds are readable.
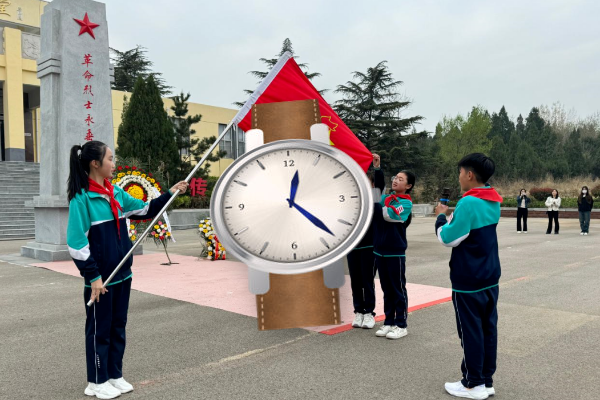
12.23
